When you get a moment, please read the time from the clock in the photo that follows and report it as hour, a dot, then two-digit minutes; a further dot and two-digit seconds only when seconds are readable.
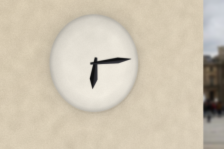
6.14
